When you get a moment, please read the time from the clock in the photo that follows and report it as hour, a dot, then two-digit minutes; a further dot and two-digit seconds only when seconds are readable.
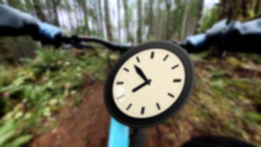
7.53
